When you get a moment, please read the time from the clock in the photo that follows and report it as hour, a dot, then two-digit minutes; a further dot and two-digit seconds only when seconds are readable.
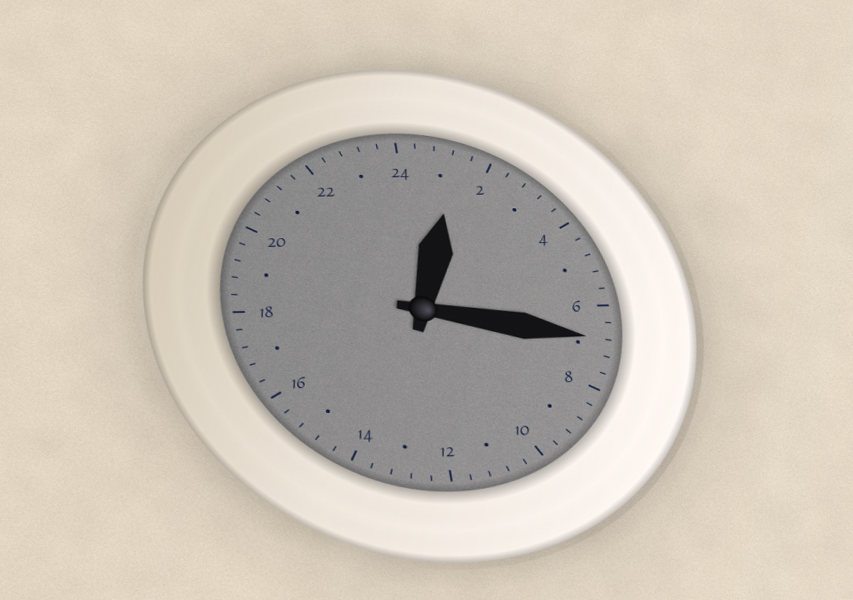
1.17
